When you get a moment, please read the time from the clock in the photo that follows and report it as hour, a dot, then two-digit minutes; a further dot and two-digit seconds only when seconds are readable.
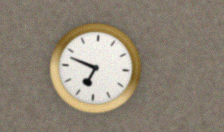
6.48
